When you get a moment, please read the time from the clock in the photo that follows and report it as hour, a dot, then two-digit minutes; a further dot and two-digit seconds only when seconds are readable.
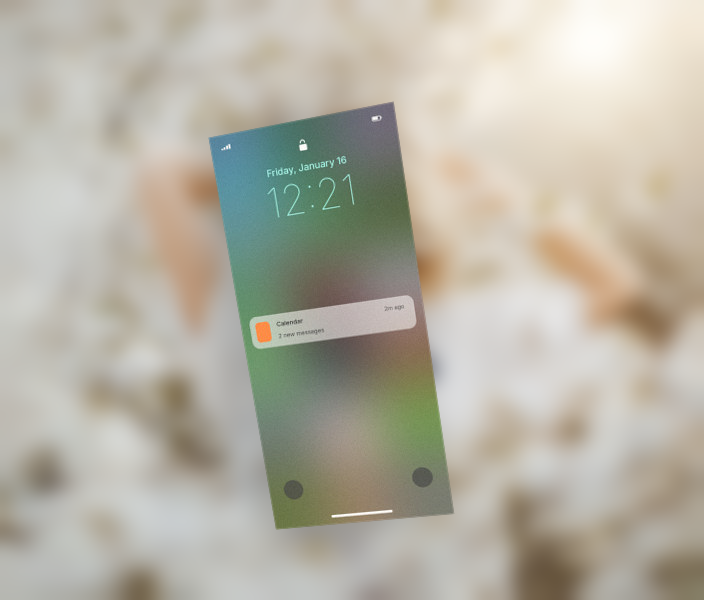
12.21
